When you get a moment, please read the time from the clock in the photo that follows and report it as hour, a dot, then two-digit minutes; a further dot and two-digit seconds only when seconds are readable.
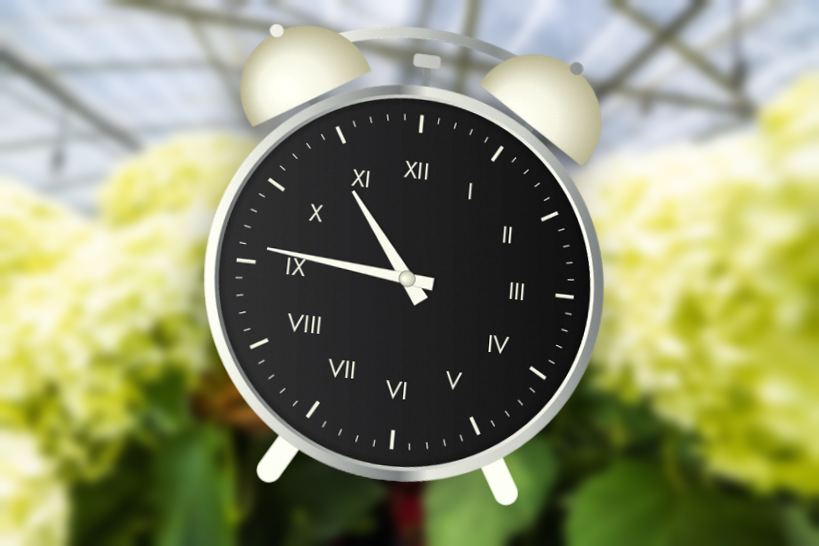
10.46
